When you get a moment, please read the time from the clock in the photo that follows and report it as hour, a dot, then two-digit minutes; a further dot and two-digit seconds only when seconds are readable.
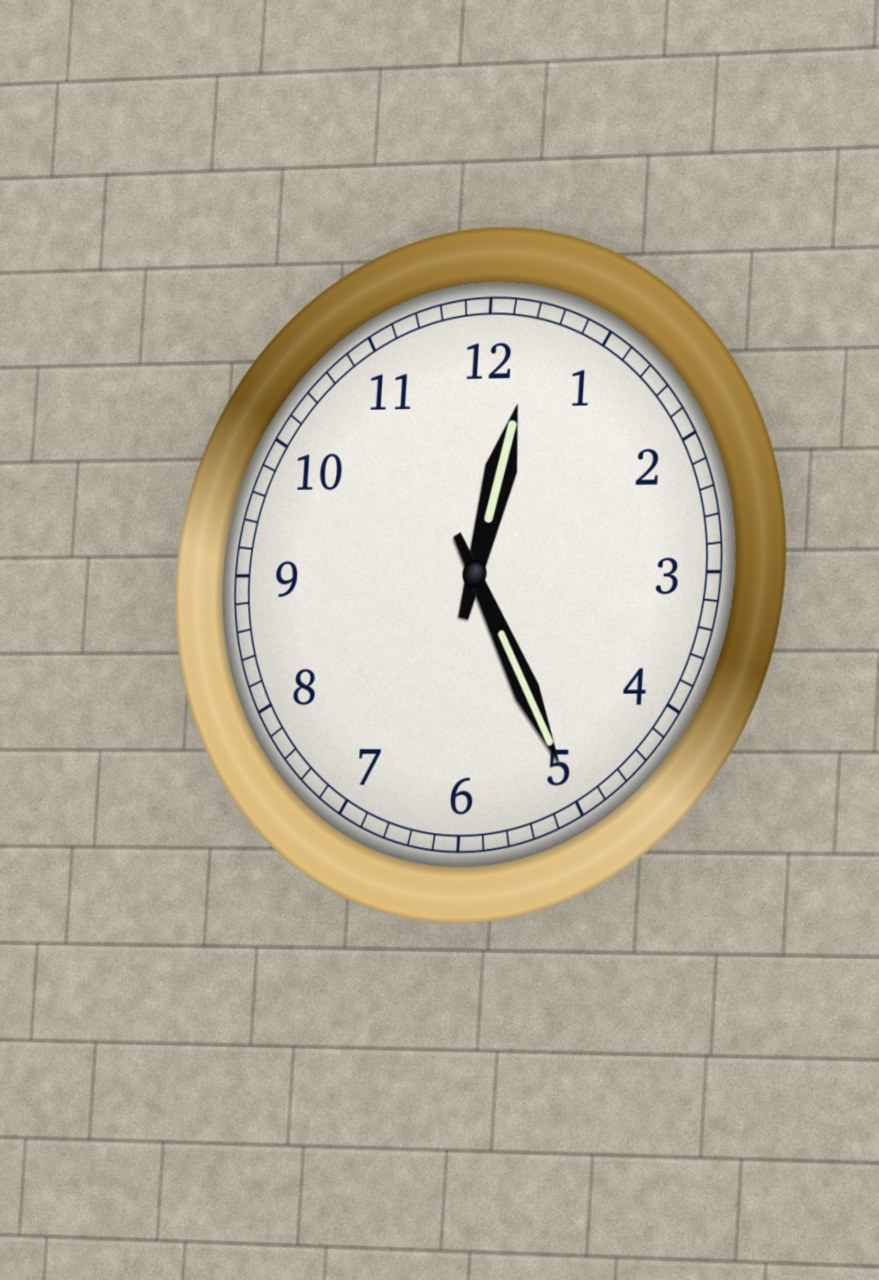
12.25
